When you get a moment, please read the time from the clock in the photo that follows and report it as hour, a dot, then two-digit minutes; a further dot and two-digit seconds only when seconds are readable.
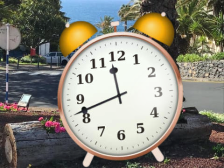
11.42
